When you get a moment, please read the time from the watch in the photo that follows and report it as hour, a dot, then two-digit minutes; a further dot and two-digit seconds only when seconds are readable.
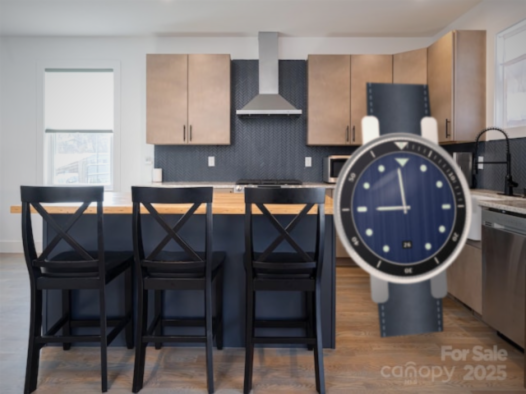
8.59
